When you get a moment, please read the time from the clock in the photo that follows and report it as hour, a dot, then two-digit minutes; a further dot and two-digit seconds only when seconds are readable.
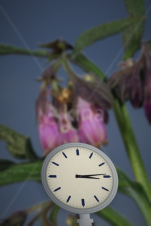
3.14
